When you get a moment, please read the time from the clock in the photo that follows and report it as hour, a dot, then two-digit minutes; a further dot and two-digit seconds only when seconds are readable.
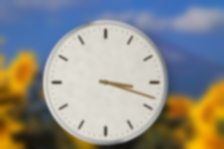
3.18
